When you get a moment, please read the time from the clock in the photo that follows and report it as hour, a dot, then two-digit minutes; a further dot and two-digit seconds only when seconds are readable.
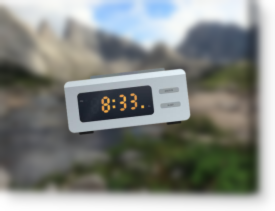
8.33
